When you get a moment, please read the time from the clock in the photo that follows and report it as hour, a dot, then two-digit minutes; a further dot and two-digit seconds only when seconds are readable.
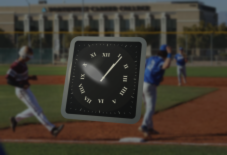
1.06
